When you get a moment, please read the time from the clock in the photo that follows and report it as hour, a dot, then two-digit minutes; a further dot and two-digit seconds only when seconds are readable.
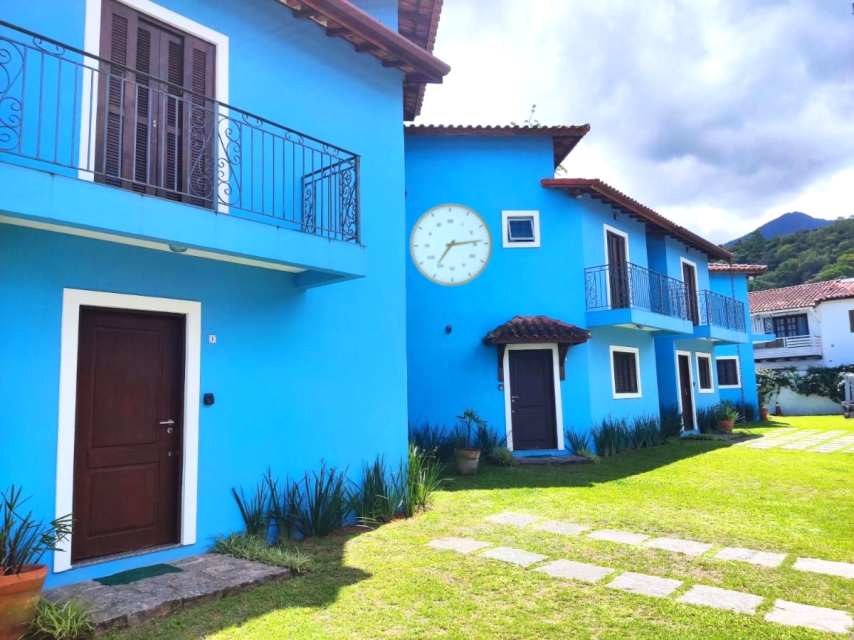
7.14
